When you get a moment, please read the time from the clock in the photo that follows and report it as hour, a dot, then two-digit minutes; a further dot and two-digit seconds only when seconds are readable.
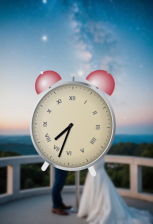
7.33
